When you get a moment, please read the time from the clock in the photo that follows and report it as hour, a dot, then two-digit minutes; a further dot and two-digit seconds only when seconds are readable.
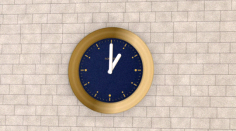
1.00
